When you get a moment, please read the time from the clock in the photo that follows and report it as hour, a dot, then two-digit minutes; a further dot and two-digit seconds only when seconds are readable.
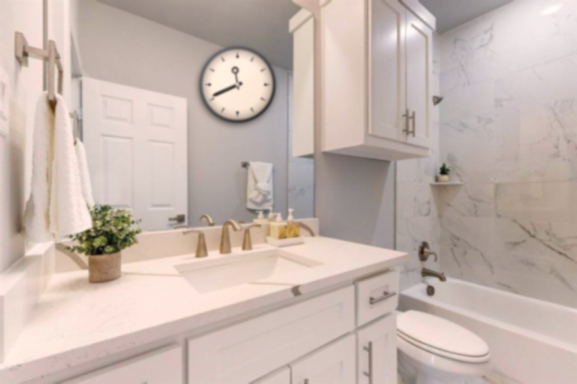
11.41
